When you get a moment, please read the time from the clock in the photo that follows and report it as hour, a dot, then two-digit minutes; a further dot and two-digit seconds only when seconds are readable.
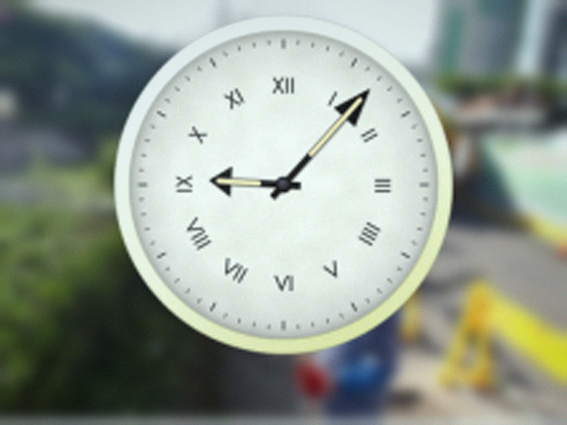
9.07
